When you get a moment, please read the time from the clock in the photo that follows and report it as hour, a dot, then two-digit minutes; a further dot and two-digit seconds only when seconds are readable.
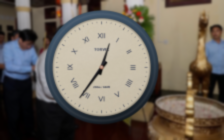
12.36
